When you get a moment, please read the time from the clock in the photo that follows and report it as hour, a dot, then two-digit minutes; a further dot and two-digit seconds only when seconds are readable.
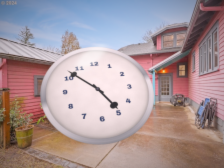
4.52
